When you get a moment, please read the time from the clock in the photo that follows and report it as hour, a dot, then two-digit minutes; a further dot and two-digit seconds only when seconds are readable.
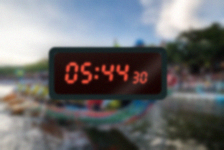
5.44.30
